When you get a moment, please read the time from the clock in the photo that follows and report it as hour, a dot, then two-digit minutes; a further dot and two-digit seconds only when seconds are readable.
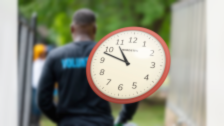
10.48
